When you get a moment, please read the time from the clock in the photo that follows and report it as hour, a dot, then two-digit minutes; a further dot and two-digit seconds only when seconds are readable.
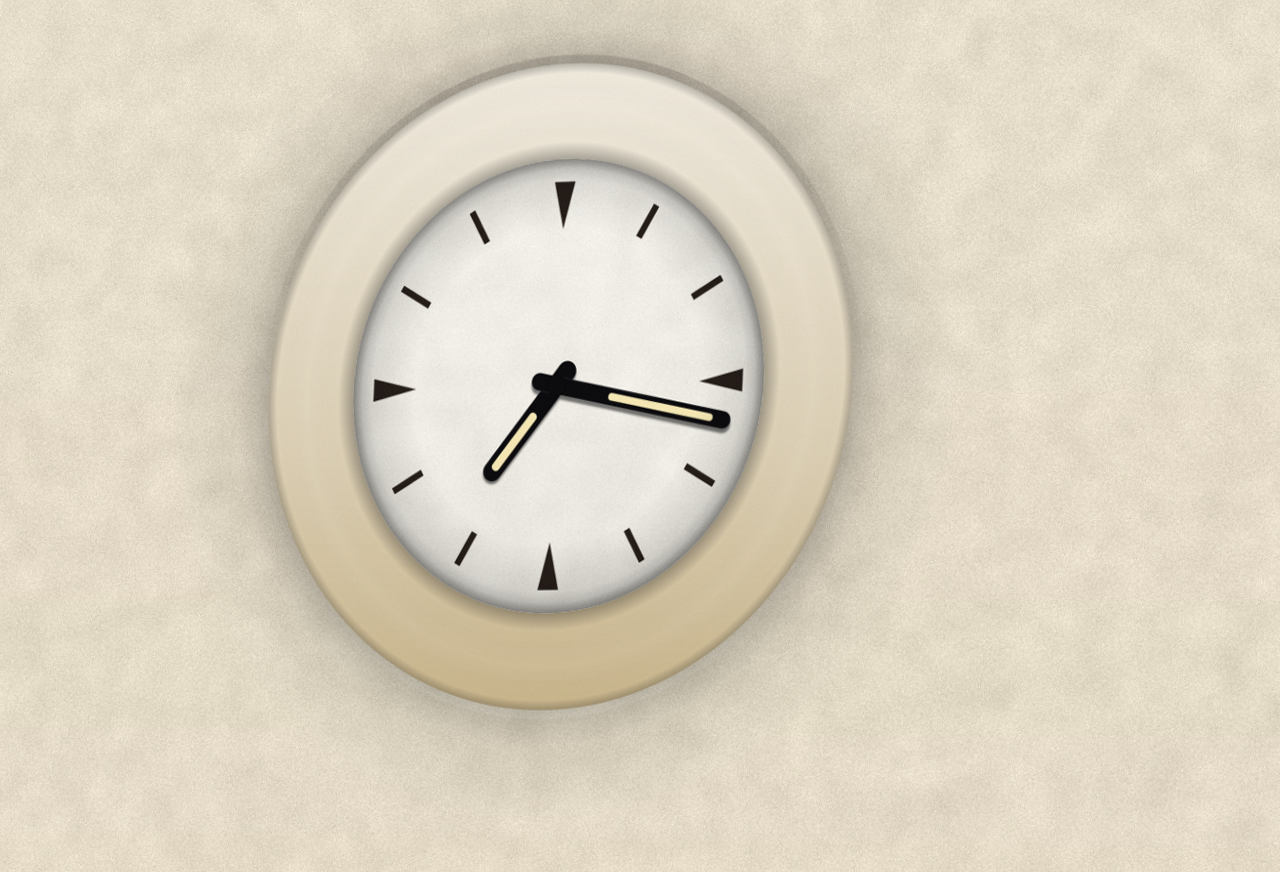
7.17
